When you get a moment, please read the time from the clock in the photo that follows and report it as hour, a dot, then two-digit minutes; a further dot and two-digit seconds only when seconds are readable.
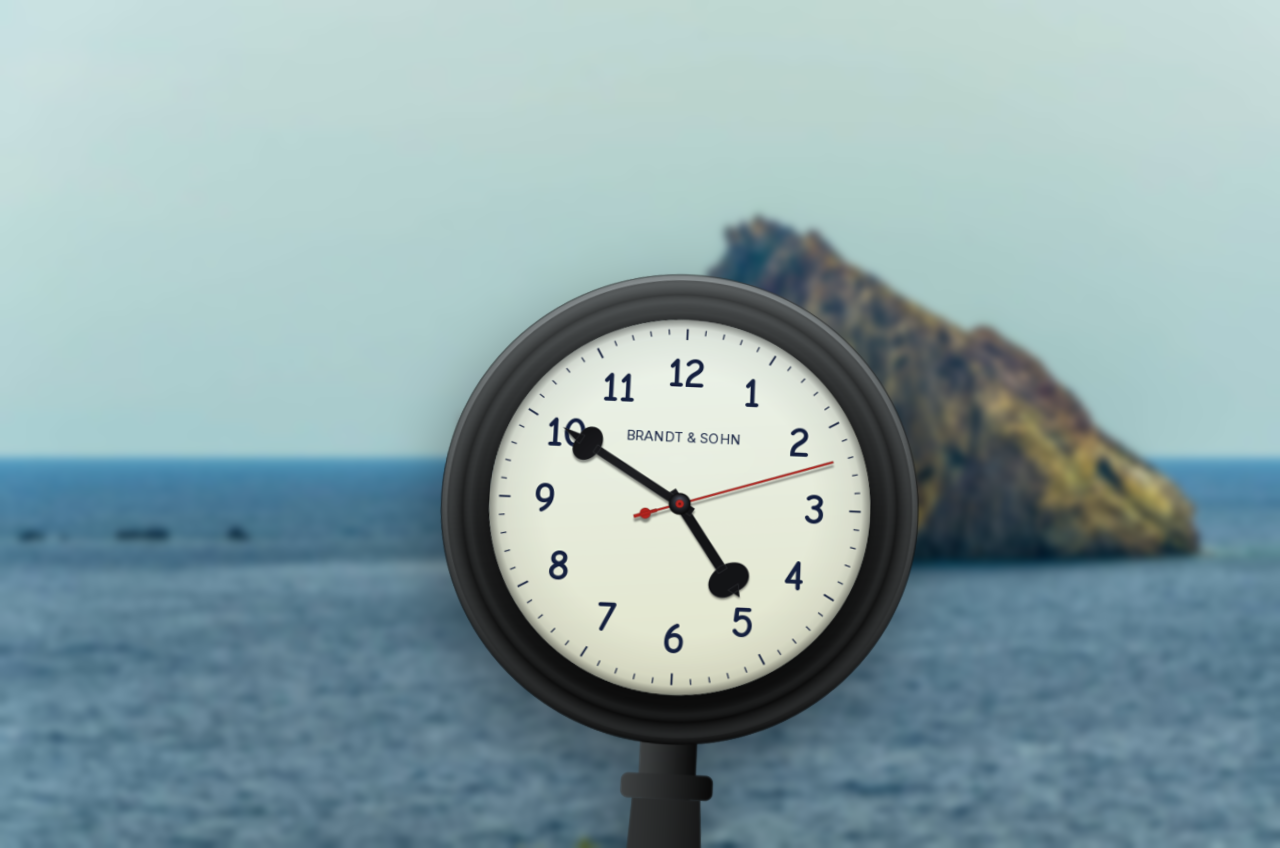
4.50.12
